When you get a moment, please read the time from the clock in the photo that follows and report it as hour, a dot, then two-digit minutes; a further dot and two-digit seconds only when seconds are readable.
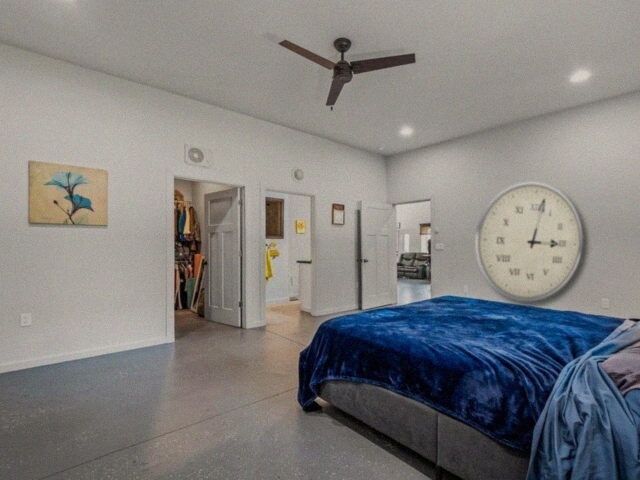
3.02
